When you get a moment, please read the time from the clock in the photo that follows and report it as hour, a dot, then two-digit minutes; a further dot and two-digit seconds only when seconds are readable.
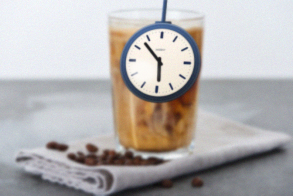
5.53
